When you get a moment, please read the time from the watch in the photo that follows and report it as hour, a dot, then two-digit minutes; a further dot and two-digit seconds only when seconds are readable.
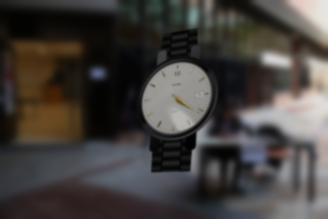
4.21
